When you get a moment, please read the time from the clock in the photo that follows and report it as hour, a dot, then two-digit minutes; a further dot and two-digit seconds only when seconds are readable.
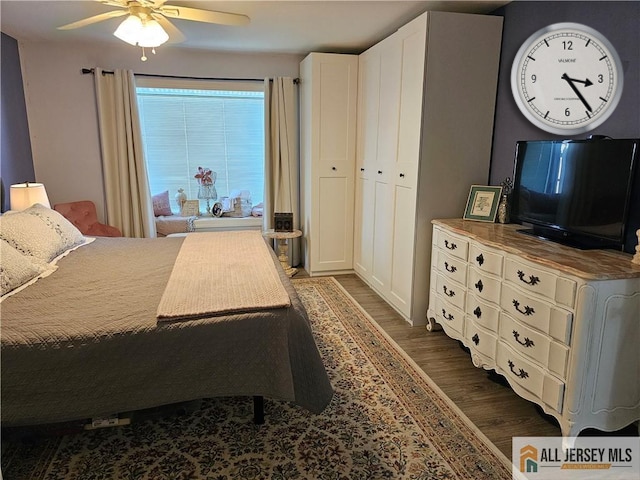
3.24
